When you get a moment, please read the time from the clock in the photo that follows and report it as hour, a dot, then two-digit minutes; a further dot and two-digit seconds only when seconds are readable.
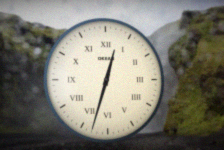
12.33
